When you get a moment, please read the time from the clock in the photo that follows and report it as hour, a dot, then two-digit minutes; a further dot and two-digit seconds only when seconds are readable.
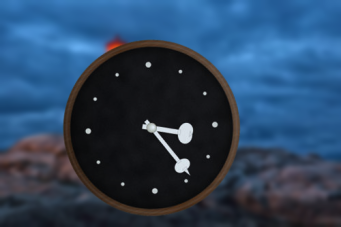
3.24
